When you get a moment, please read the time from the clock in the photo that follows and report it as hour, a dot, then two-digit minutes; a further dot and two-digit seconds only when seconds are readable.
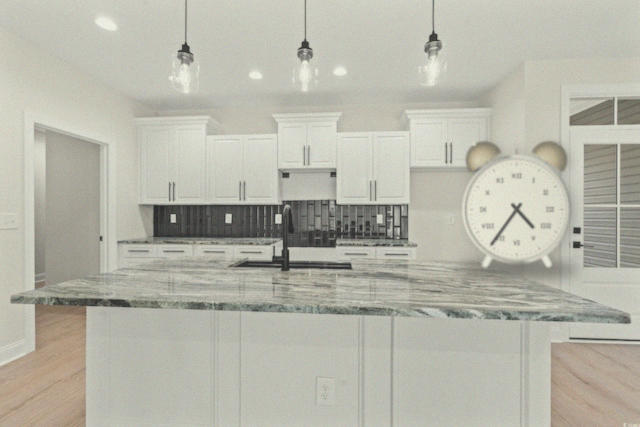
4.36
